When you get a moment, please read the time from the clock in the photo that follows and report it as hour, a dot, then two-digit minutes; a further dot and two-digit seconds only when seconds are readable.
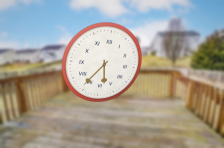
5.36
